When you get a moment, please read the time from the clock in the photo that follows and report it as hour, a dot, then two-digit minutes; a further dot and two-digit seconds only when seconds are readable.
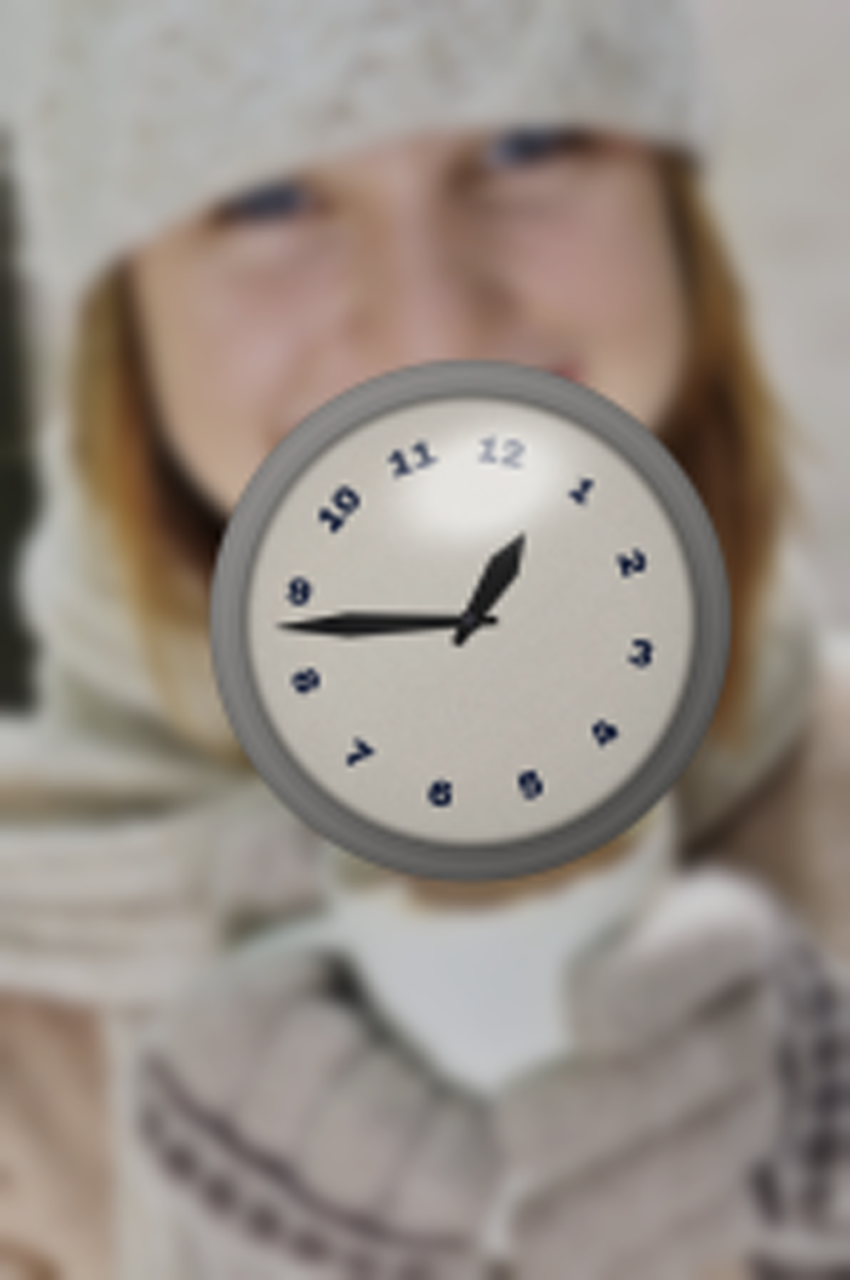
12.43
